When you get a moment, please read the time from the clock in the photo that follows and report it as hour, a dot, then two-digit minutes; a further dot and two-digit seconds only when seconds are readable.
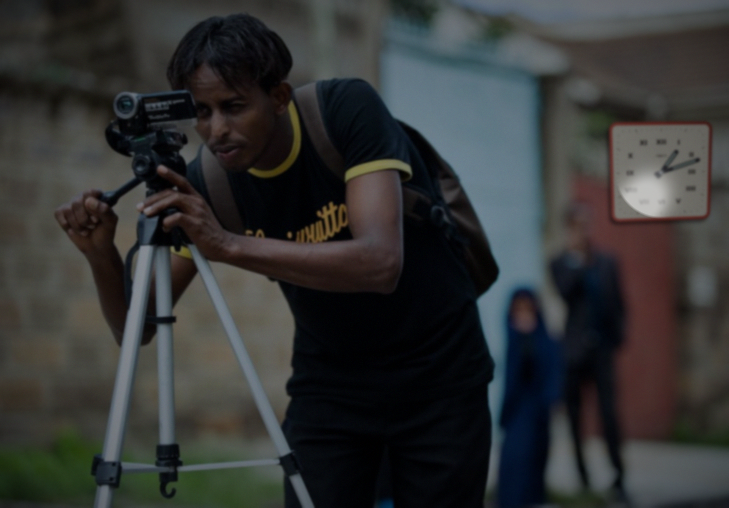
1.12
